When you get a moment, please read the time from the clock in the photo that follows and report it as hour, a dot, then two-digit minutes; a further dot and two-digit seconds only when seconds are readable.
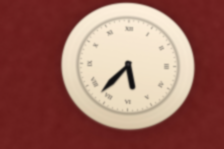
5.37
